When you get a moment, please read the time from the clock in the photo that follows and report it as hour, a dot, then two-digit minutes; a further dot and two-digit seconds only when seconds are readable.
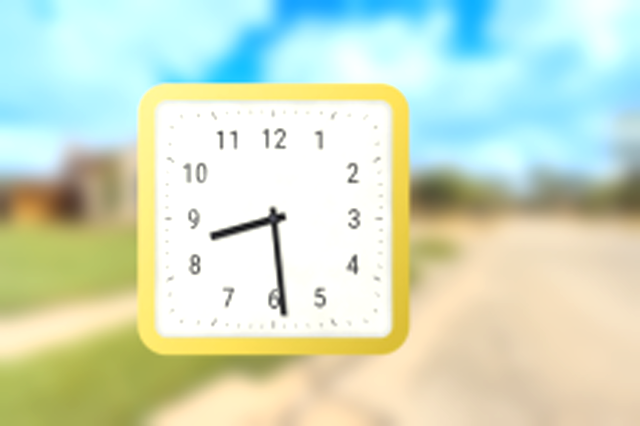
8.29
